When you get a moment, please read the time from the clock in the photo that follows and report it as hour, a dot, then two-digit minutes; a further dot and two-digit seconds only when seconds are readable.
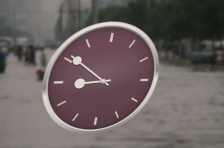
8.51
